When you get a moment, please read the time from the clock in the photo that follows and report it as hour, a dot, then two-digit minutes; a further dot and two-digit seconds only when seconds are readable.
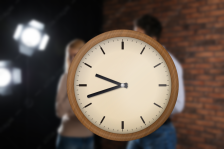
9.42
